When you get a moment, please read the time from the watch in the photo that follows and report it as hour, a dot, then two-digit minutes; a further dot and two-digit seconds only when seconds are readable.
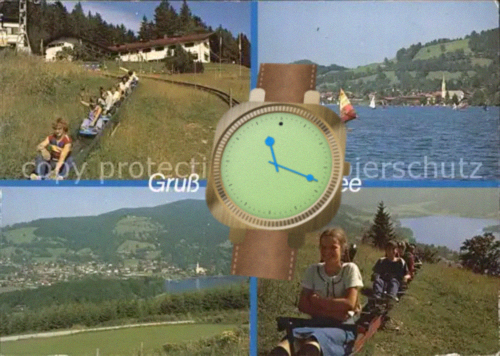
11.18
